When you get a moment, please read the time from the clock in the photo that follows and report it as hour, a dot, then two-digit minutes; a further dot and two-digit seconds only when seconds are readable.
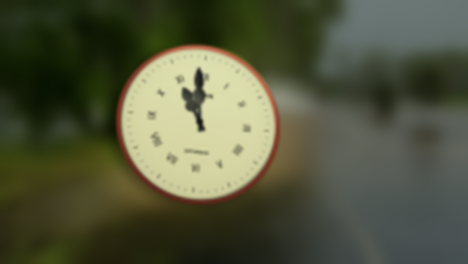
10.59
